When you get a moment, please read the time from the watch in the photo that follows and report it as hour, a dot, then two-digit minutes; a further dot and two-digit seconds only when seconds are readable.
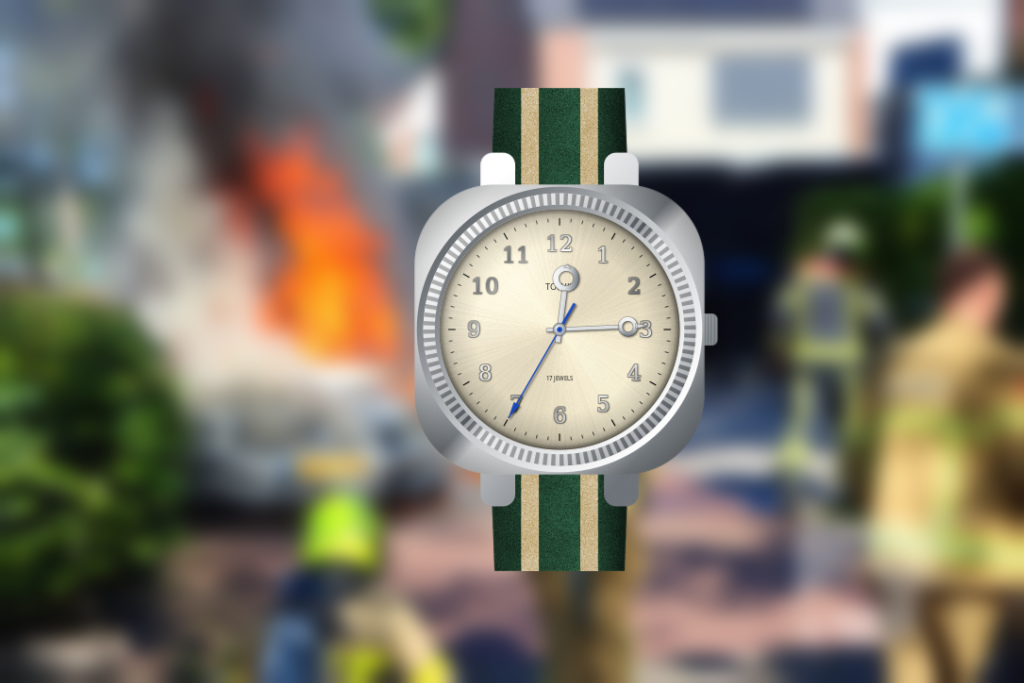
12.14.35
